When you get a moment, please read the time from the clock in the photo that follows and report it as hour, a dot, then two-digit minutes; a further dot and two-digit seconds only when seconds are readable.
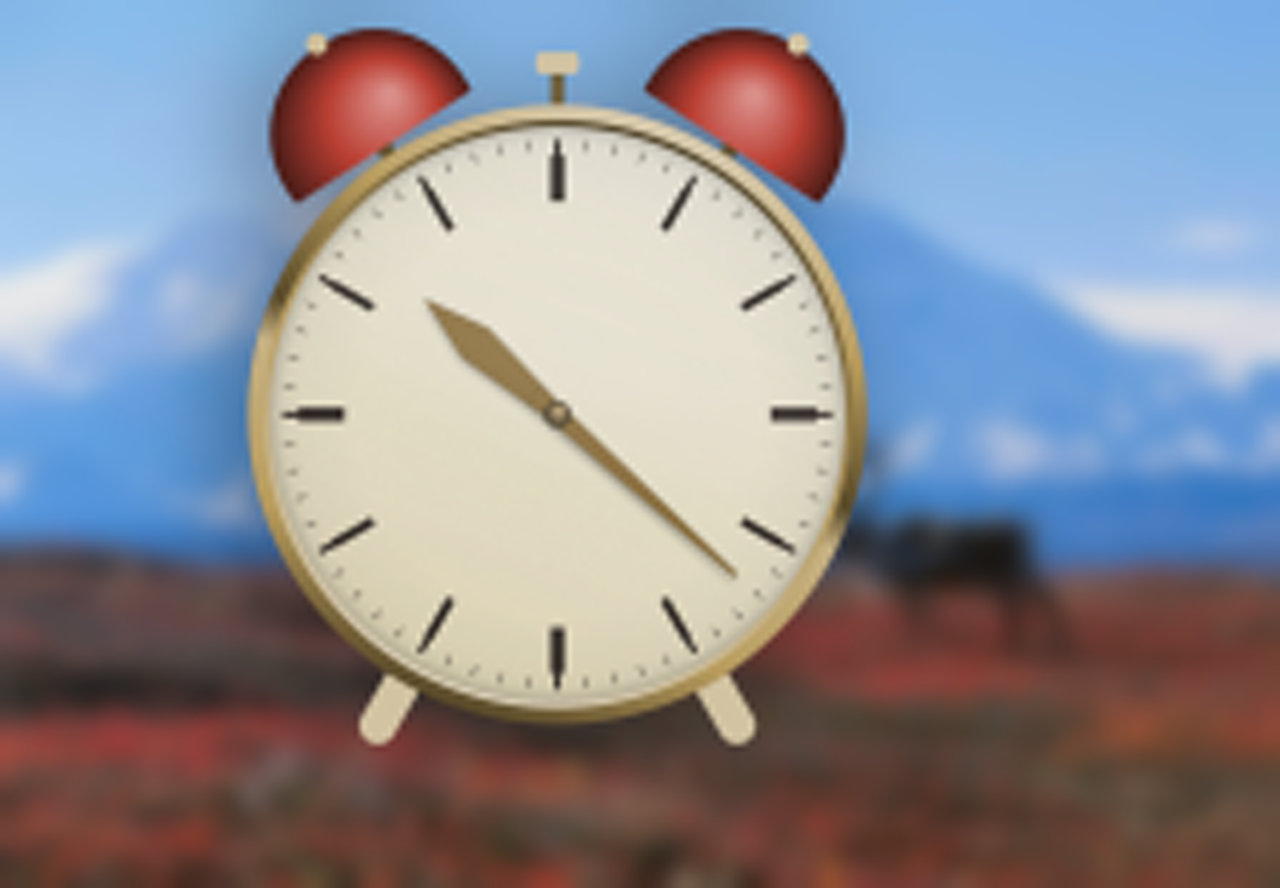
10.22
